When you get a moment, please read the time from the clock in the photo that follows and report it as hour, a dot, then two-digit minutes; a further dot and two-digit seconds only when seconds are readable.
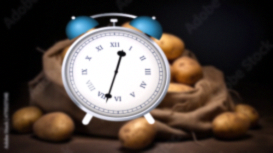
12.33
